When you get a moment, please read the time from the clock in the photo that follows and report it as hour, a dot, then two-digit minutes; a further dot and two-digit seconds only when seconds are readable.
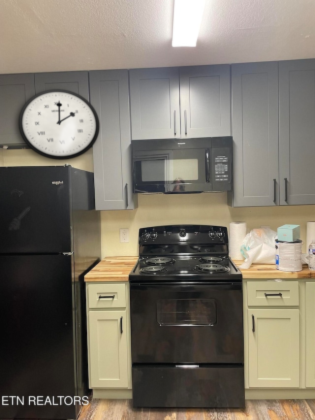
2.01
